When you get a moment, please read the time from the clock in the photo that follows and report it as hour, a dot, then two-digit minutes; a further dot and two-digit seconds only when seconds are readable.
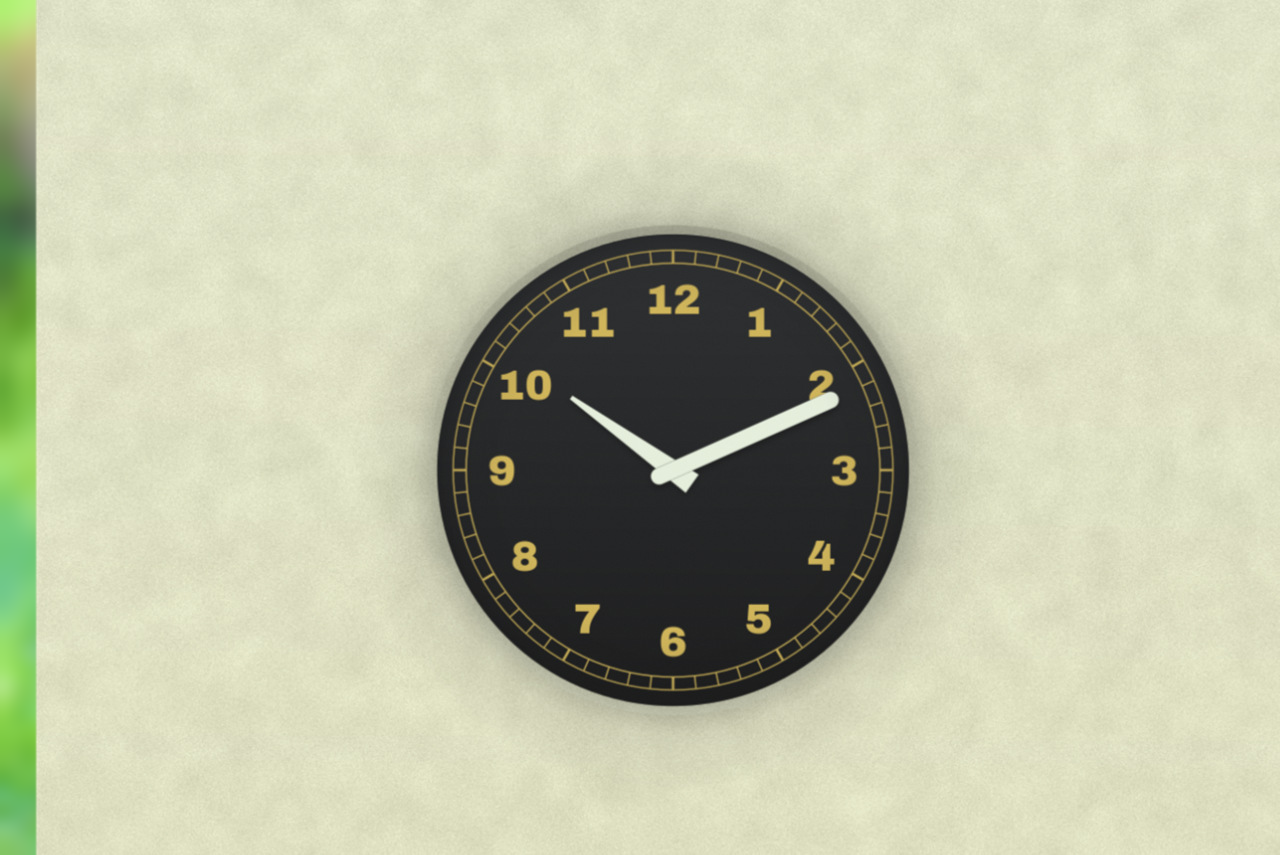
10.11
